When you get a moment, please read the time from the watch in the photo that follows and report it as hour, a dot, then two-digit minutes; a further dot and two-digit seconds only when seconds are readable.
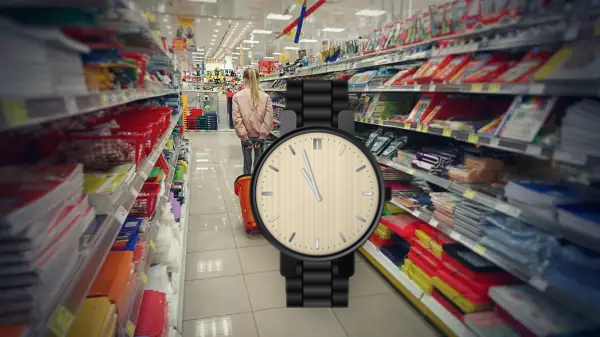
10.57
